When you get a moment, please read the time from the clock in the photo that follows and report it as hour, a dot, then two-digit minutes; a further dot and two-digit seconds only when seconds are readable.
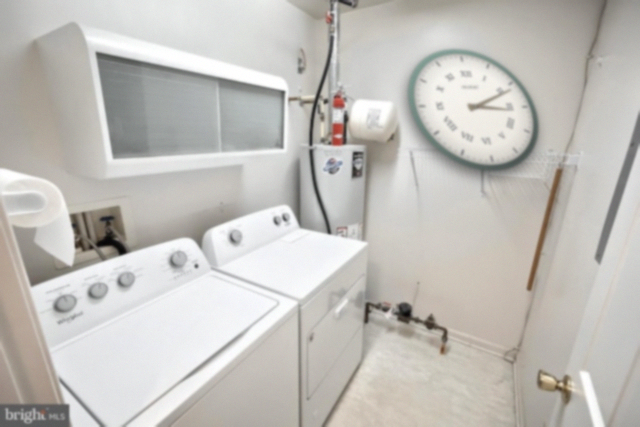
3.11
